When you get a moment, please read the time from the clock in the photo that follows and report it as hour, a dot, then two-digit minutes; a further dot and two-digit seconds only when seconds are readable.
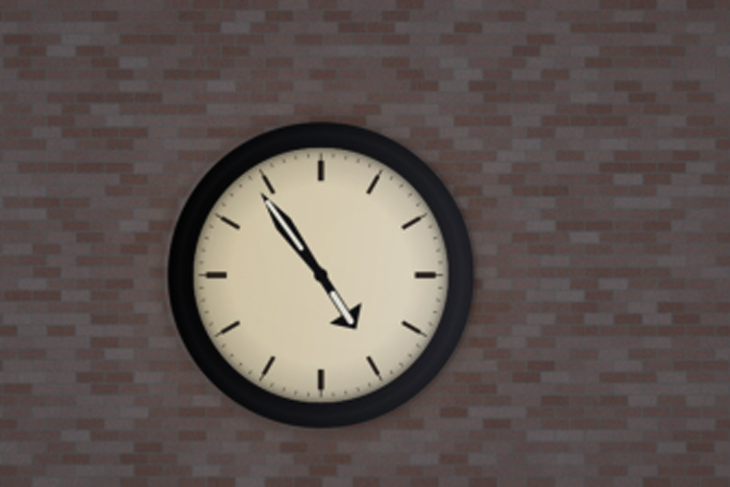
4.54
